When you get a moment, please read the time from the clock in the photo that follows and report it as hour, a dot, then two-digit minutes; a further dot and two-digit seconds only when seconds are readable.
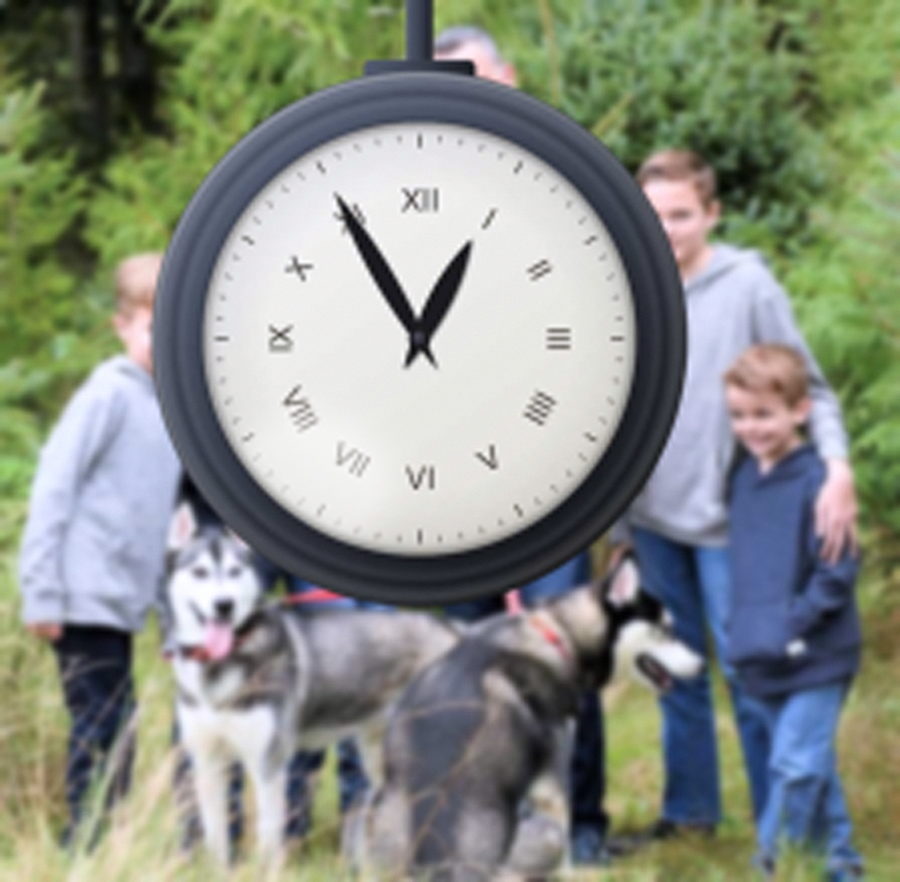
12.55
